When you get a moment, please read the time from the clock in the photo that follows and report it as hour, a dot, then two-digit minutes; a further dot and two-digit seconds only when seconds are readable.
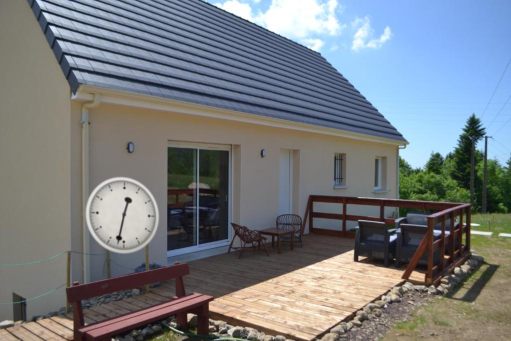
12.32
